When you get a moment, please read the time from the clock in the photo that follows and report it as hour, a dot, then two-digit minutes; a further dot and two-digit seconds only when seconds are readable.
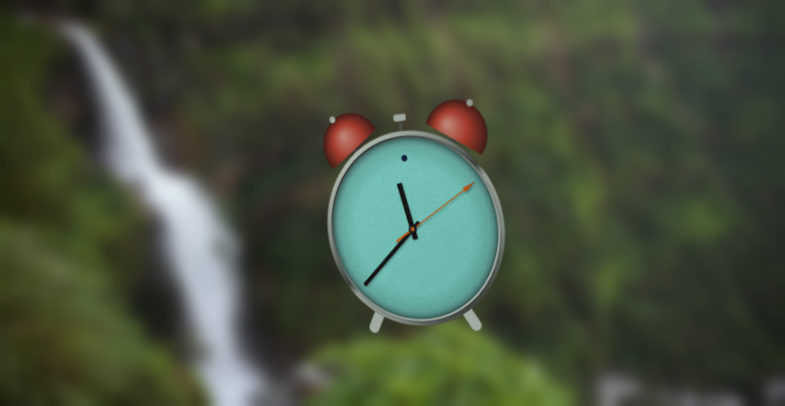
11.38.10
